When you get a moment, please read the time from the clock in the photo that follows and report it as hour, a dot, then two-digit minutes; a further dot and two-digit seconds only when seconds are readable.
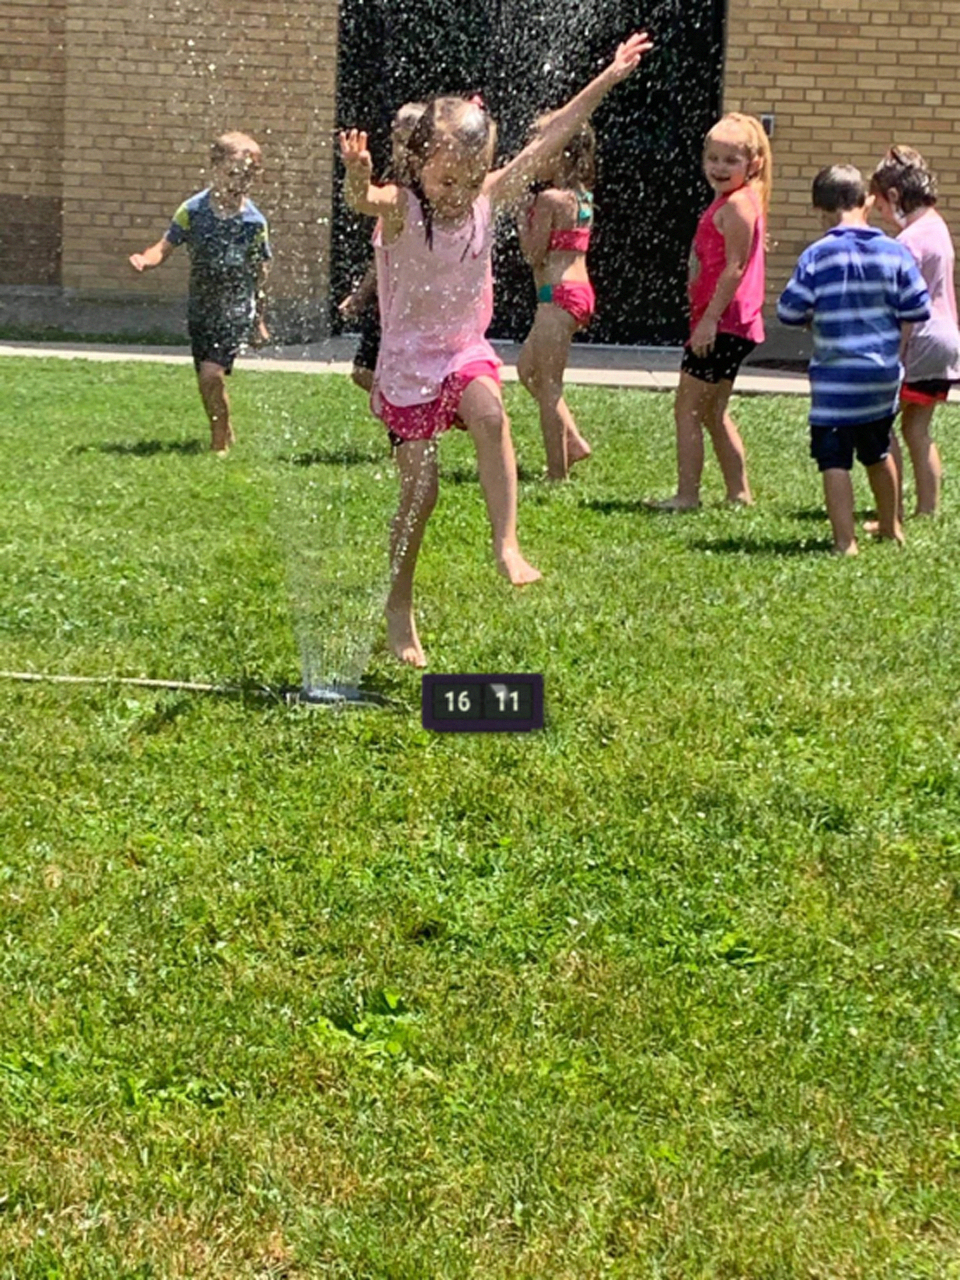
16.11
